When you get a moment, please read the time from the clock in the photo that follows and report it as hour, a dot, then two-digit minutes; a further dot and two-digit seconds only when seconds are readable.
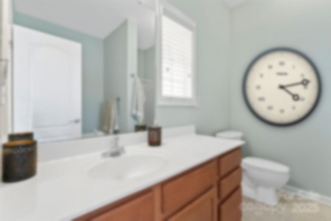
4.13
